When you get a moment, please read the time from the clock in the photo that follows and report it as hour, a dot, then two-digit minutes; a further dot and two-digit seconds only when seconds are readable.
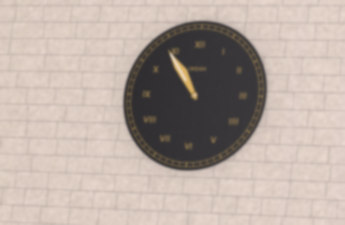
10.54
